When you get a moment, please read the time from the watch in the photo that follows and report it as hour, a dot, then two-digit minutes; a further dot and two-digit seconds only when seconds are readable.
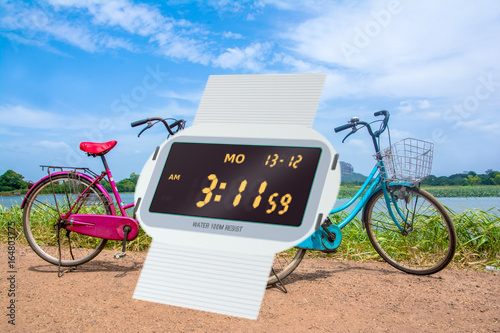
3.11.59
